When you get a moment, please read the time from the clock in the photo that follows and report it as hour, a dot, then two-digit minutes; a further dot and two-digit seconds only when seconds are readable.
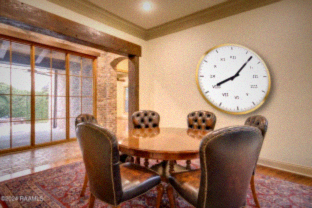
8.07
